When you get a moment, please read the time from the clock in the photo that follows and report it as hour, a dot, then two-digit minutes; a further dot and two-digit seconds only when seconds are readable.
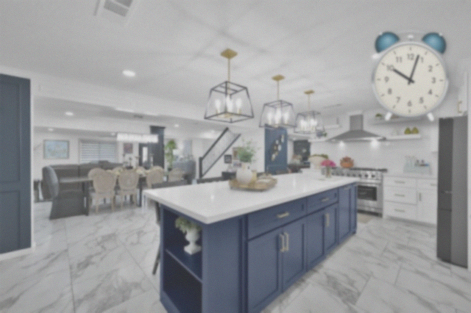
10.03
